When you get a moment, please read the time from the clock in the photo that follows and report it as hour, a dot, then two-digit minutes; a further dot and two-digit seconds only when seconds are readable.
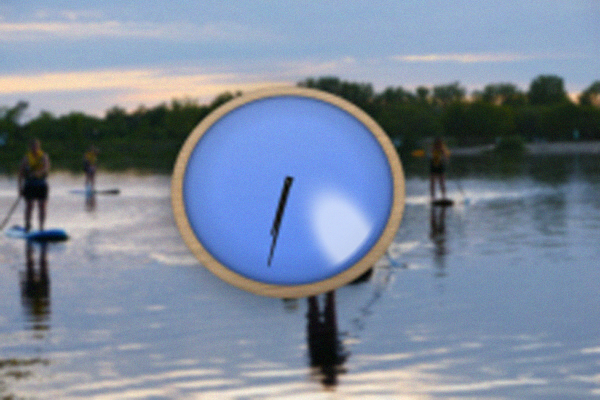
6.32
